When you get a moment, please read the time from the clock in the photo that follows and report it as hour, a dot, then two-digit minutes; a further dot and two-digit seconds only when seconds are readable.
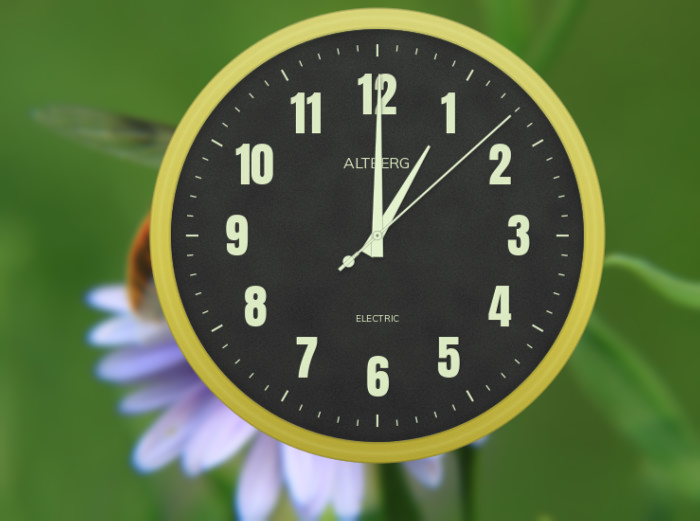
1.00.08
